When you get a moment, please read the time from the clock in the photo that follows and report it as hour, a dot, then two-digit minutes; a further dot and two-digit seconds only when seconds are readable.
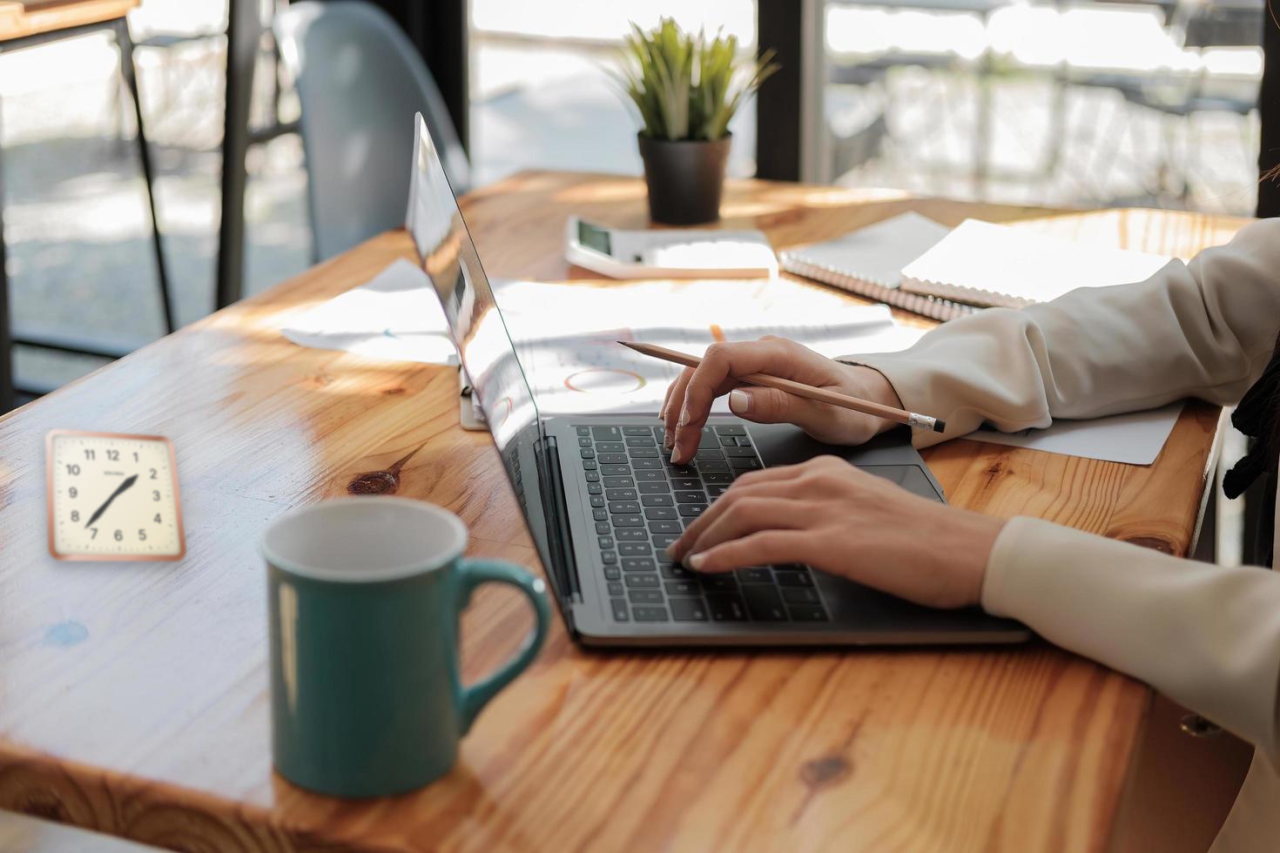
1.37
